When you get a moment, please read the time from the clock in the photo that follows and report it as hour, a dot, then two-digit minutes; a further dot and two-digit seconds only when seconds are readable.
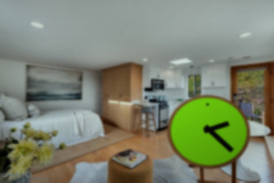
2.23
